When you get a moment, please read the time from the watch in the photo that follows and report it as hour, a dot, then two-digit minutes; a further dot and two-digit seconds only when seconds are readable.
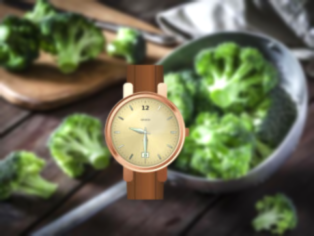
9.30
